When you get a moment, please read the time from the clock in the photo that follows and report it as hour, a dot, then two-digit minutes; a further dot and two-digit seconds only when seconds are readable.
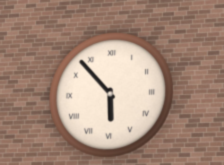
5.53
